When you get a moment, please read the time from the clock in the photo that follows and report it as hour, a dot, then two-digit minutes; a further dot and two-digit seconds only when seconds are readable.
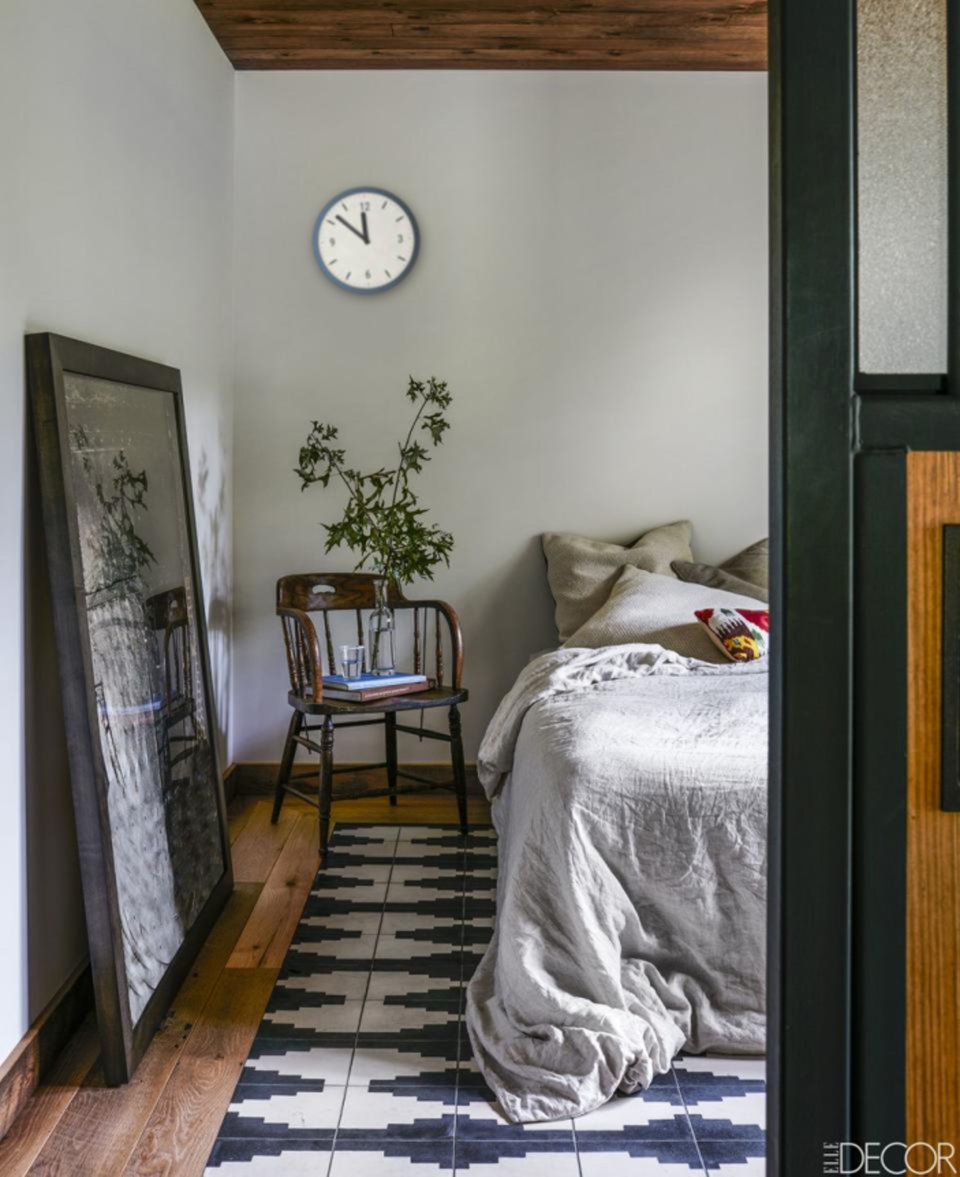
11.52
